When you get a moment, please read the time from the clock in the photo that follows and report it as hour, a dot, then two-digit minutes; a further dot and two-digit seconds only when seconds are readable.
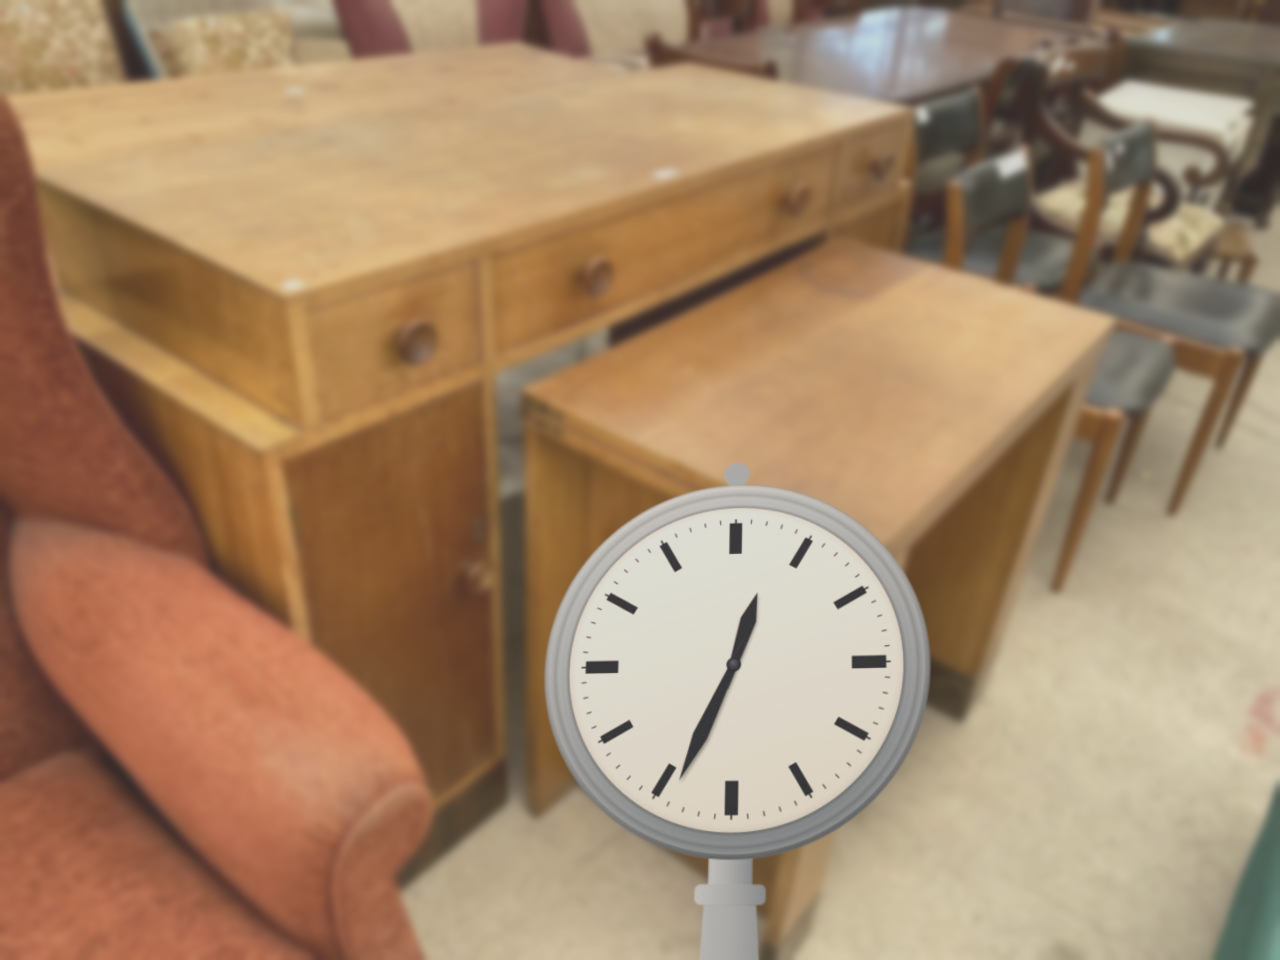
12.34
